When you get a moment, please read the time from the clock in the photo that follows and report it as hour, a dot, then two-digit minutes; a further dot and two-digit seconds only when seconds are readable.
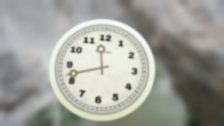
11.42
